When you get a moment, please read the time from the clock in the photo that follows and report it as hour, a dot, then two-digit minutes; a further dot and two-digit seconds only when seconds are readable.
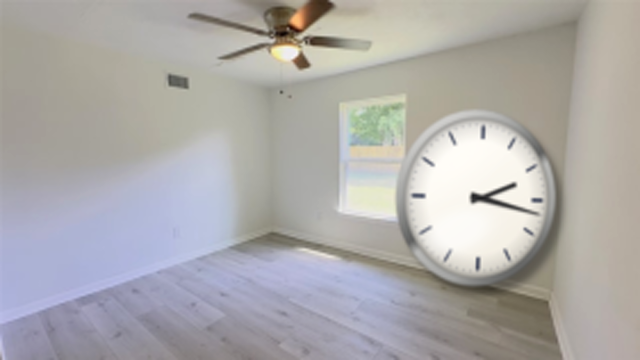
2.17
